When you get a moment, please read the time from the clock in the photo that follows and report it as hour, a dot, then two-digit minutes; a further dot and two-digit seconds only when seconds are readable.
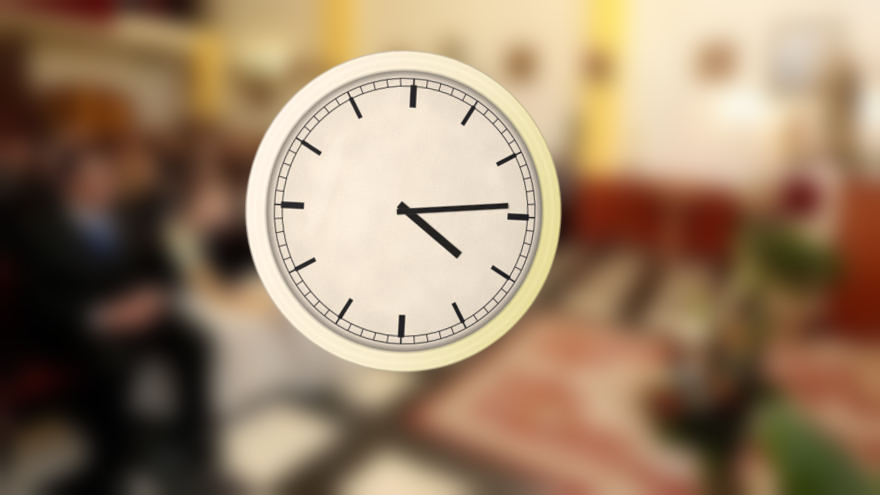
4.14
